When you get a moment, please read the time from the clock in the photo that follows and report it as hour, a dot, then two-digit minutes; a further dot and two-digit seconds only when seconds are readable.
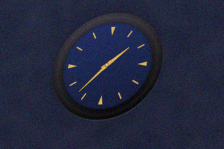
1.37
